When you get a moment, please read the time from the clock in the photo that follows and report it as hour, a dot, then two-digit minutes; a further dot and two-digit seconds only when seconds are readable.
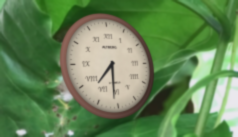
7.31
